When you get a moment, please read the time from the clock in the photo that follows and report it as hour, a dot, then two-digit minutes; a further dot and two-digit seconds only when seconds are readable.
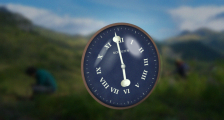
5.59
